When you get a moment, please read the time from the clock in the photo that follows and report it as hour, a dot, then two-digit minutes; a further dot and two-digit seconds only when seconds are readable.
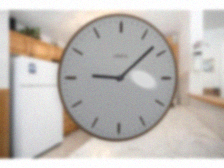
9.08
